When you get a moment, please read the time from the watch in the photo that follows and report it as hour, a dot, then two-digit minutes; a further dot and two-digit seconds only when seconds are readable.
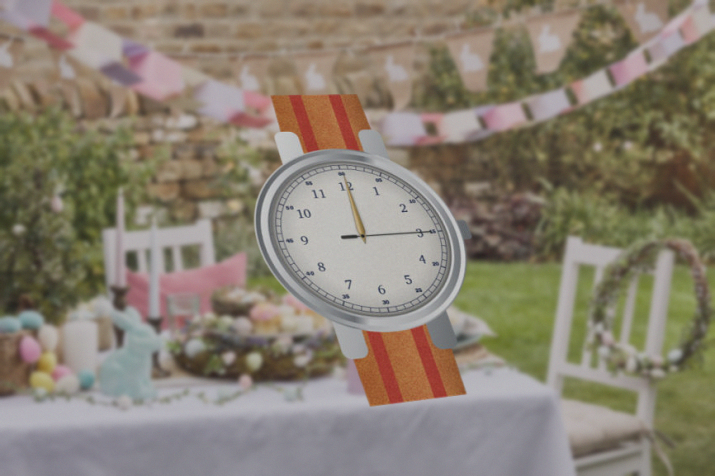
12.00.15
